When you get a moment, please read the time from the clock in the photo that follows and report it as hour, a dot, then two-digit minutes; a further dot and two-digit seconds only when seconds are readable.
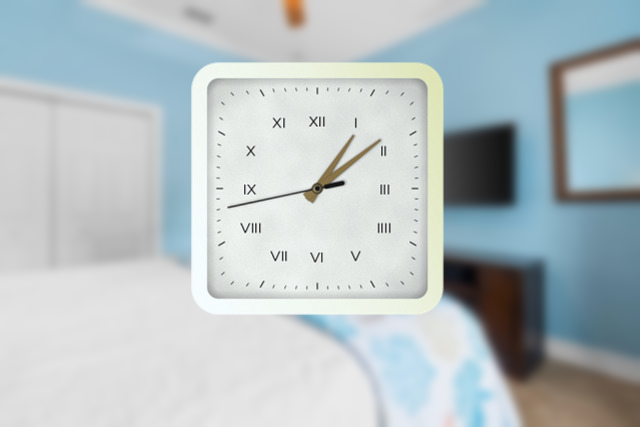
1.08.43
